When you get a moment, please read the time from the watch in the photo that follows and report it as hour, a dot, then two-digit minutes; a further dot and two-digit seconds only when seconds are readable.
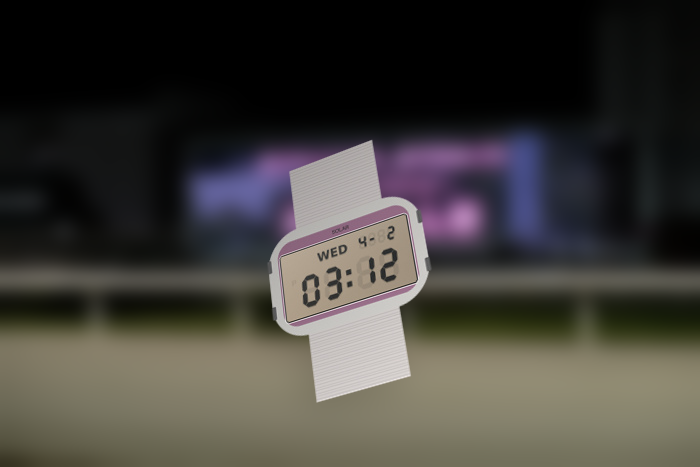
3.12
